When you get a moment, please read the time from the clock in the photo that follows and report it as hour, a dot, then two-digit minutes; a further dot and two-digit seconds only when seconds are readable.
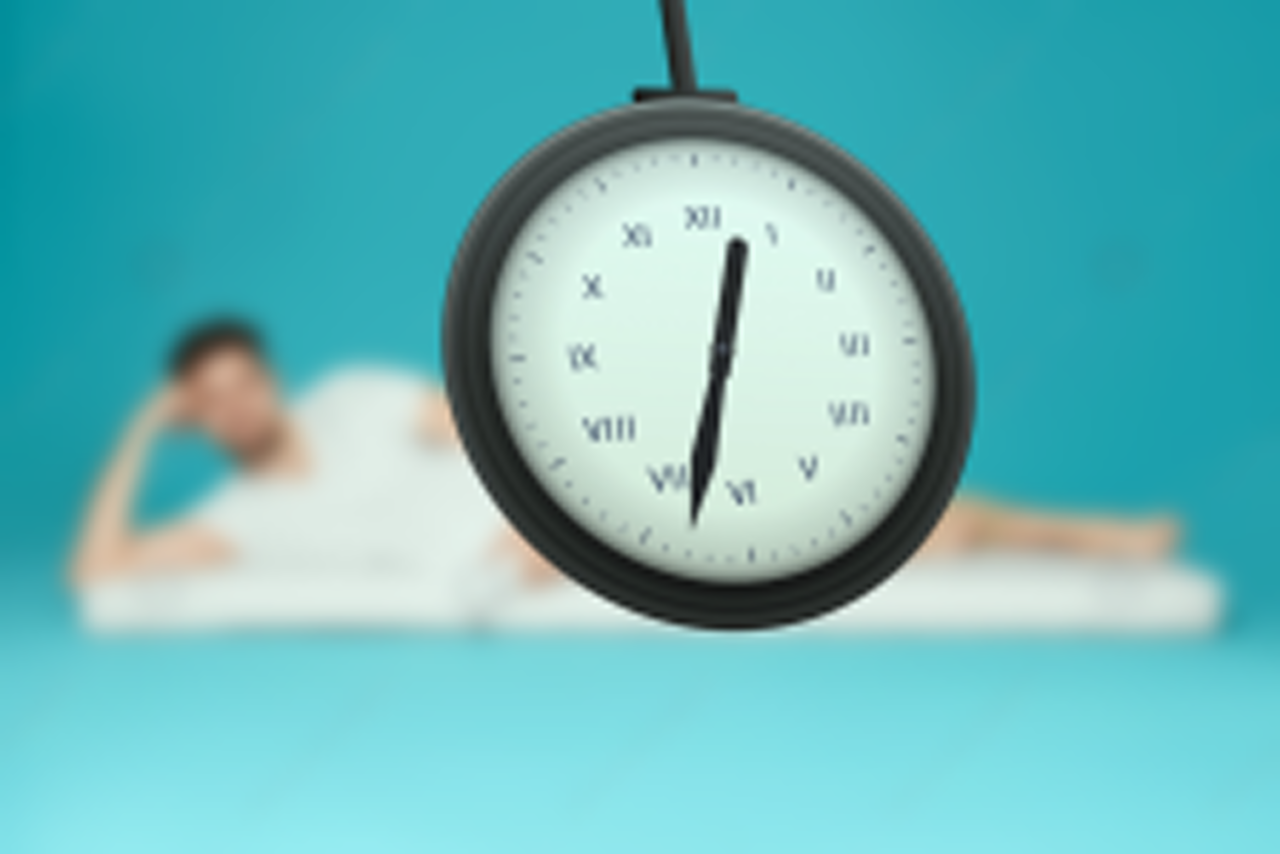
12.33
